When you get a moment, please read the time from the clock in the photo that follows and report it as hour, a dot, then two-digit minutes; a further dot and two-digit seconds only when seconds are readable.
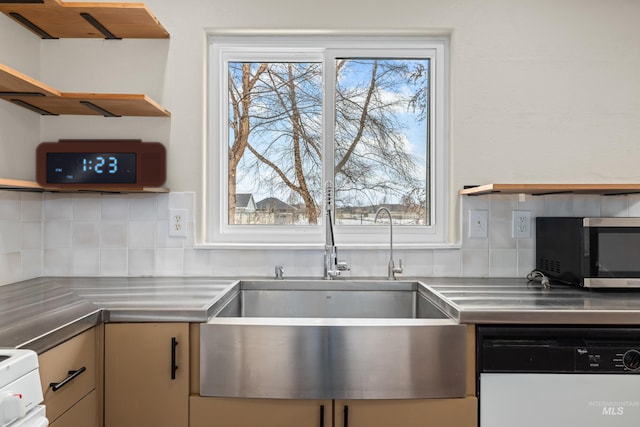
1.23
